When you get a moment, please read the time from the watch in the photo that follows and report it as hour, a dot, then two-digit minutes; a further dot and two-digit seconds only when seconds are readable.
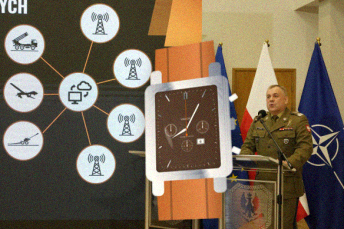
8.05
